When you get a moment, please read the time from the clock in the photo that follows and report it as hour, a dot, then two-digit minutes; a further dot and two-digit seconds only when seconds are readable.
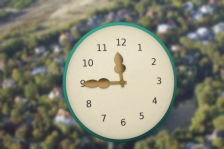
11.45
